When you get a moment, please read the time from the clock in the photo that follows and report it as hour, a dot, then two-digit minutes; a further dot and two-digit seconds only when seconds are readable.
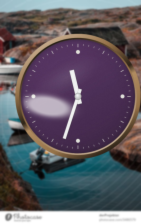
11.33
